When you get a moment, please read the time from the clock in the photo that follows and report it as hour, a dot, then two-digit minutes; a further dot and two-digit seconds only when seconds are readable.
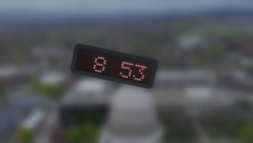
8.53
